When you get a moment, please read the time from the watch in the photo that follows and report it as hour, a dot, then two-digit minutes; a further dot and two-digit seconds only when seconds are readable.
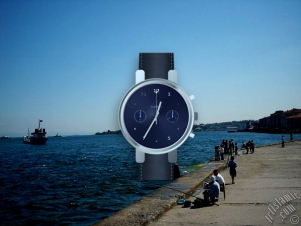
12.35
